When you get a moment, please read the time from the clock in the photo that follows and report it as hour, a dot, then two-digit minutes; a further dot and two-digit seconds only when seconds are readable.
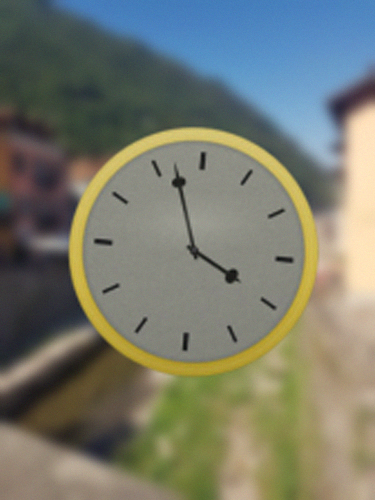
3.57
